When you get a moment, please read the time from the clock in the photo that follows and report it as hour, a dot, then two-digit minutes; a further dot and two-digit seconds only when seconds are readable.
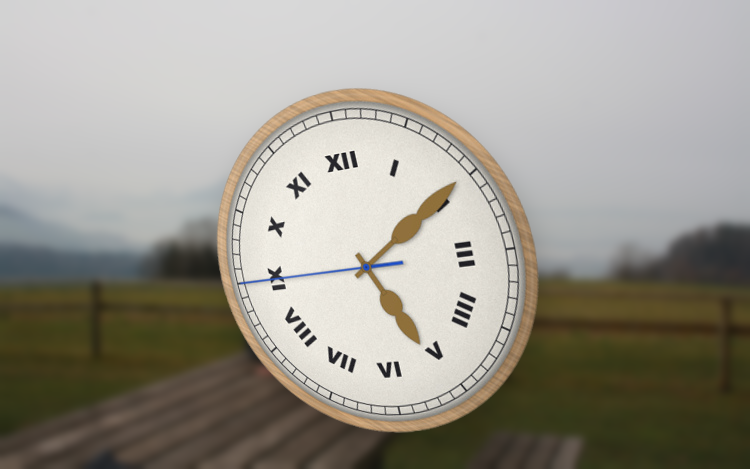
5.09.45
